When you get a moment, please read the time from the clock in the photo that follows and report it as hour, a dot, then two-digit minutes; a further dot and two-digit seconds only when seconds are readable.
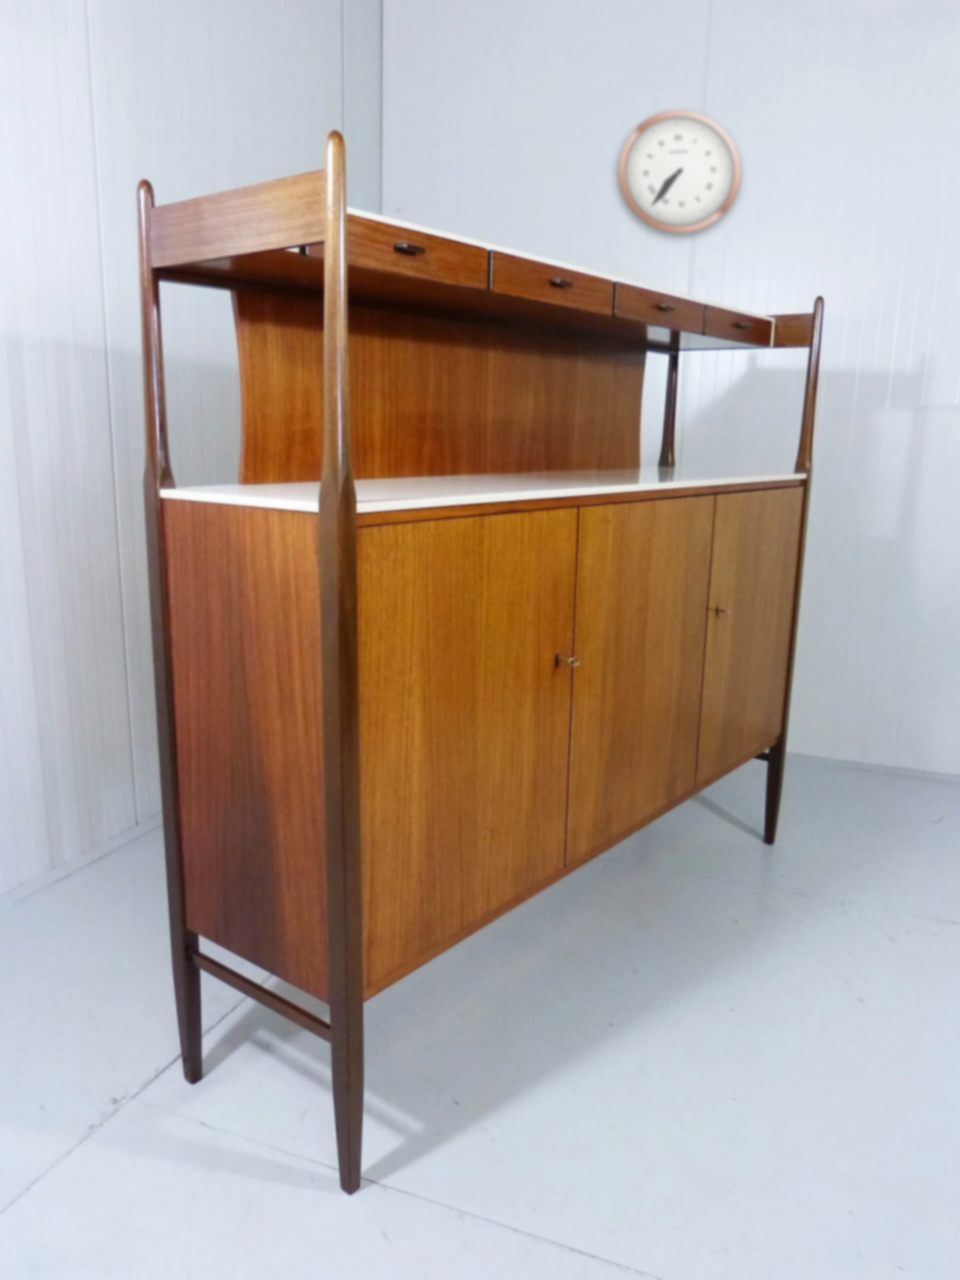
7.37
